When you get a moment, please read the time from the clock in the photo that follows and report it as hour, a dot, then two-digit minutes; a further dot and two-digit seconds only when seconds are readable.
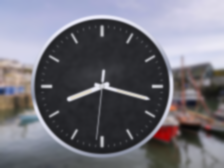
8.17.31
